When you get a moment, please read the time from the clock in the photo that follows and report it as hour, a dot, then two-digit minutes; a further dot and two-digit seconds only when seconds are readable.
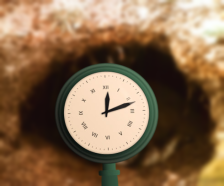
12.12
